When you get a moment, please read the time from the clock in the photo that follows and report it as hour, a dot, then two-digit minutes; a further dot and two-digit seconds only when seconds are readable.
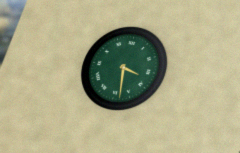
3.28
